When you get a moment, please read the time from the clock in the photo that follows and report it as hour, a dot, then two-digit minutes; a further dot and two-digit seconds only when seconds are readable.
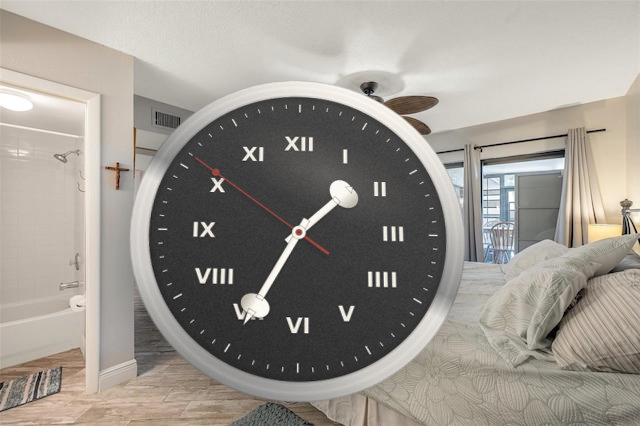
1.34.51
